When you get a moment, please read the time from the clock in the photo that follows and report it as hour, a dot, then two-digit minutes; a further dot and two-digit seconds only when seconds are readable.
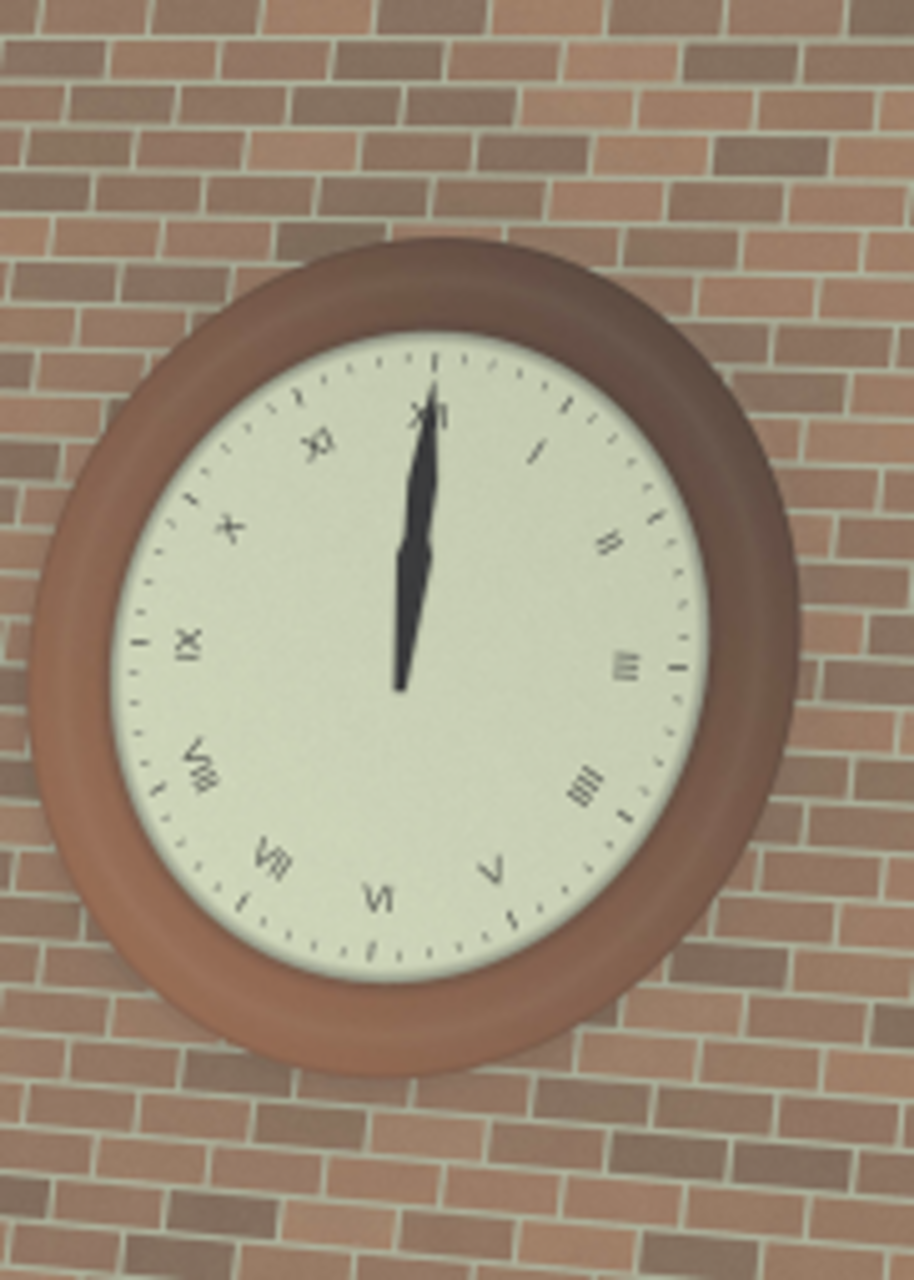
12.00
